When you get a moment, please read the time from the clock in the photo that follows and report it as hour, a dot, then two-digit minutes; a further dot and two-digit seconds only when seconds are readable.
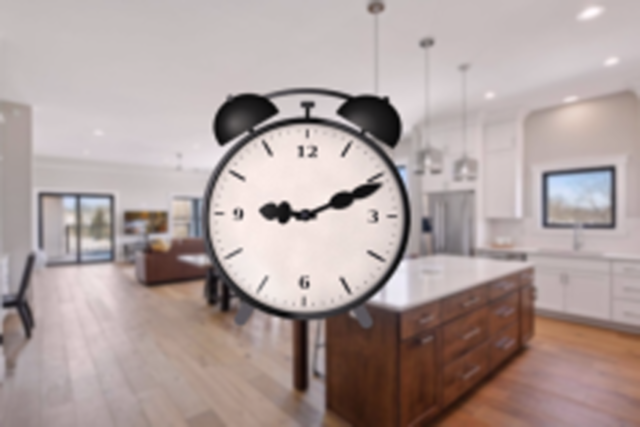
9.11
